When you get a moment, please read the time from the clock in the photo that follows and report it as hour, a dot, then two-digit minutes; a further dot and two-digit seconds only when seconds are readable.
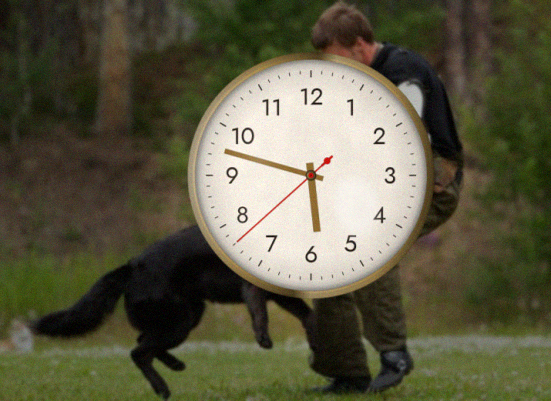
5.47.38
